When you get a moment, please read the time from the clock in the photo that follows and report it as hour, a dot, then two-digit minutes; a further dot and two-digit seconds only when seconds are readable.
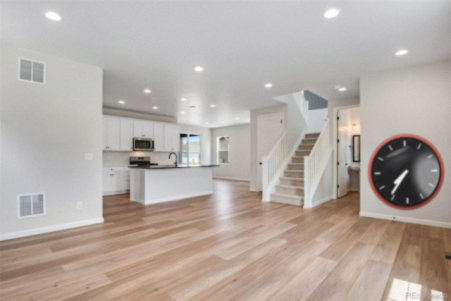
7.36
